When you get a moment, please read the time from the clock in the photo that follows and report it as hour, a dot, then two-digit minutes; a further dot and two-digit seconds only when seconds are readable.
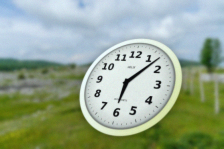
6.07
